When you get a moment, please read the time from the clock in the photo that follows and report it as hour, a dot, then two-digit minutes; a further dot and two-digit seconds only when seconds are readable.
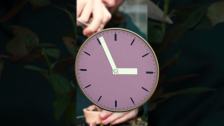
2.56
